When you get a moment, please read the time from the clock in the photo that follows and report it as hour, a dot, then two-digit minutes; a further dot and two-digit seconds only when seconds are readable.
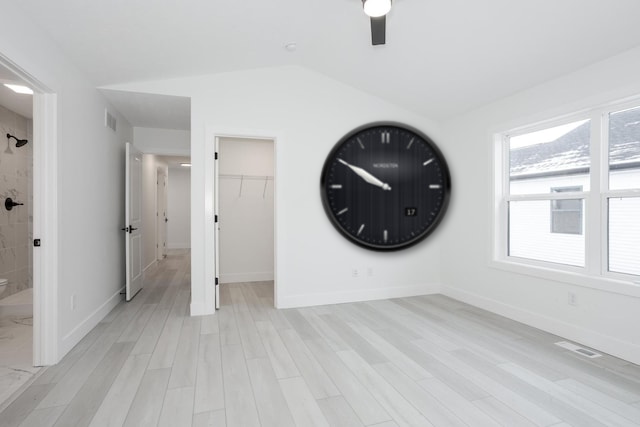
9.50
